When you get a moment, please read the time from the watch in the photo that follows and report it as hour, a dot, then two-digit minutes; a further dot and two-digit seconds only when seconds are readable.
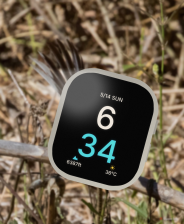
6.34
